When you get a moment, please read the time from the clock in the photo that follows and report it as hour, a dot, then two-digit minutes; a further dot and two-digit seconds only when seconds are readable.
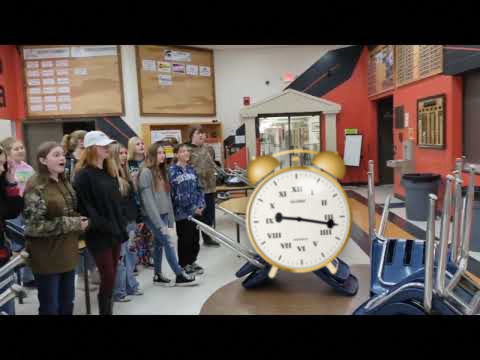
9.17
